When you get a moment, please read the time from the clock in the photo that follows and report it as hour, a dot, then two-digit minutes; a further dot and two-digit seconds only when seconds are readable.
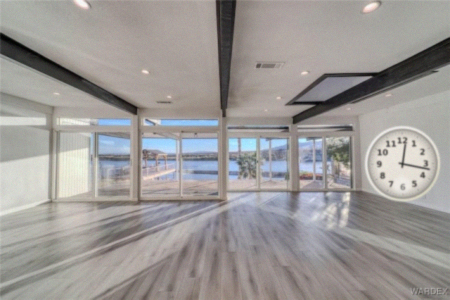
12.17
